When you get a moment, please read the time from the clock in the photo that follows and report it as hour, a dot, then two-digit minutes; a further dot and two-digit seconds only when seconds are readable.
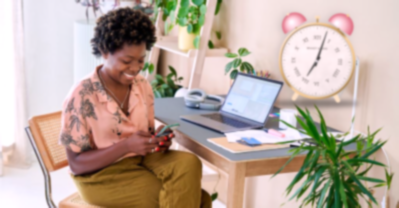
7.03
